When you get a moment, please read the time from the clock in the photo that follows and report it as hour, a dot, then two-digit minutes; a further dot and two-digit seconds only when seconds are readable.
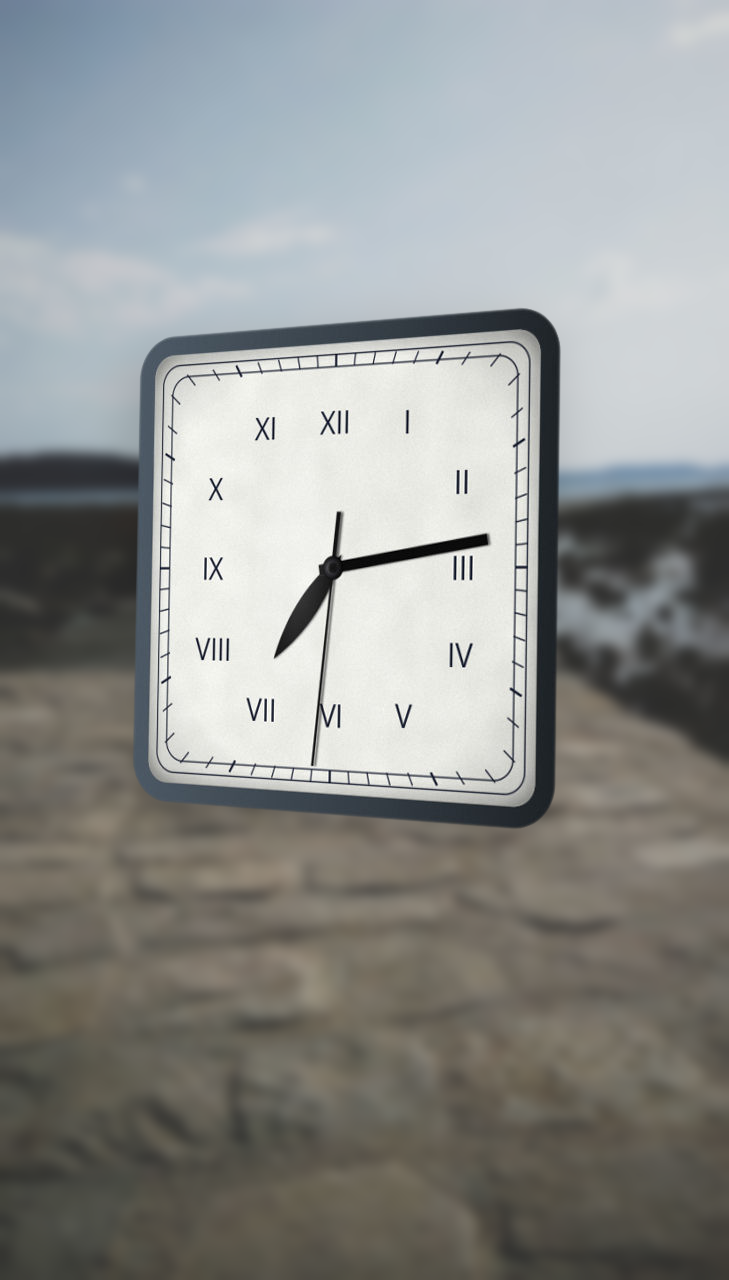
7.13.31
